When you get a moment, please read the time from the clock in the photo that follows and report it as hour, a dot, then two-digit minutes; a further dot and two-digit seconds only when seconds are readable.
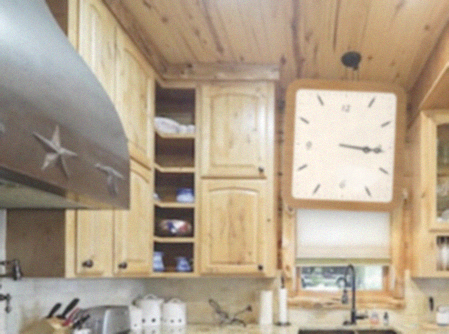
3.16
